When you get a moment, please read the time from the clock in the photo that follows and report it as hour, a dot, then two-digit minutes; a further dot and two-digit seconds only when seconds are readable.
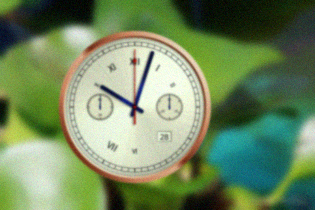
10.03
